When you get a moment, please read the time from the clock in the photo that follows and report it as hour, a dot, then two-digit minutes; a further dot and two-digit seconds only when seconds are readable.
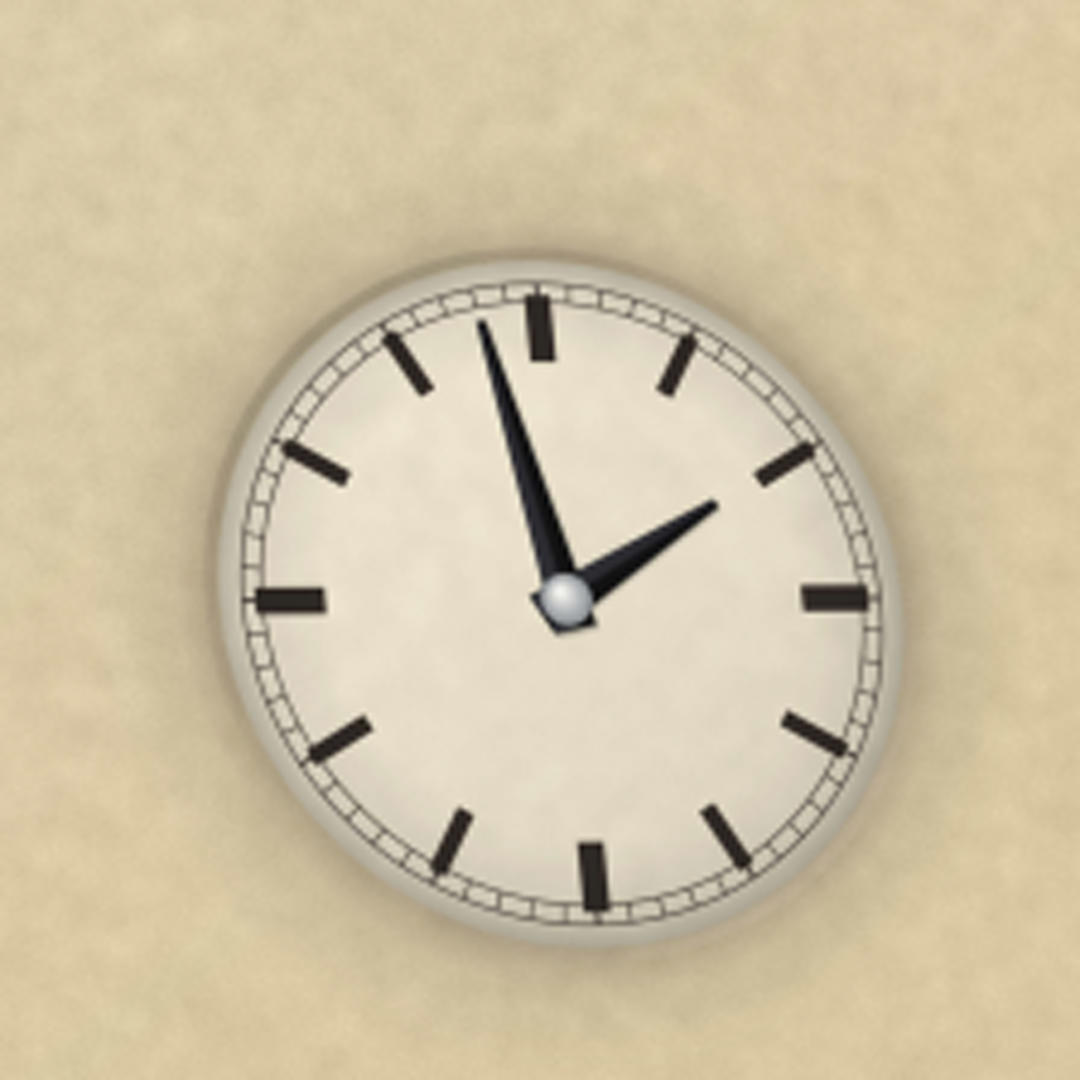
1.58
